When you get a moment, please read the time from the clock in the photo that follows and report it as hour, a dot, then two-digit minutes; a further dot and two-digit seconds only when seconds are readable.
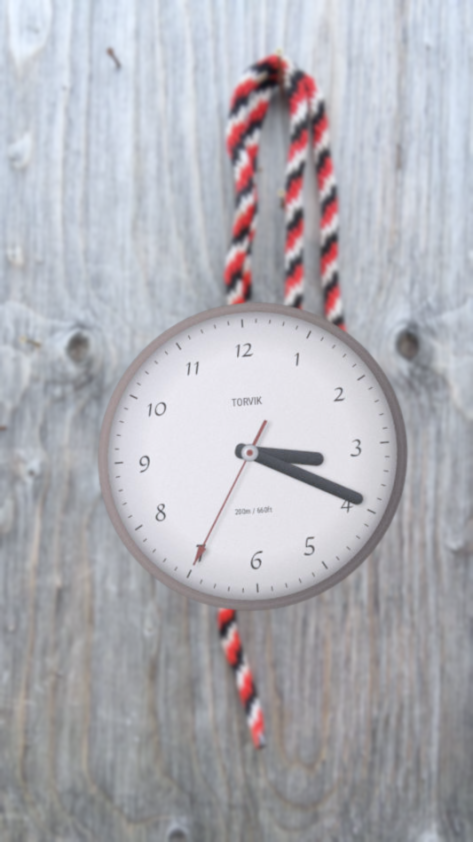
3.19.35
